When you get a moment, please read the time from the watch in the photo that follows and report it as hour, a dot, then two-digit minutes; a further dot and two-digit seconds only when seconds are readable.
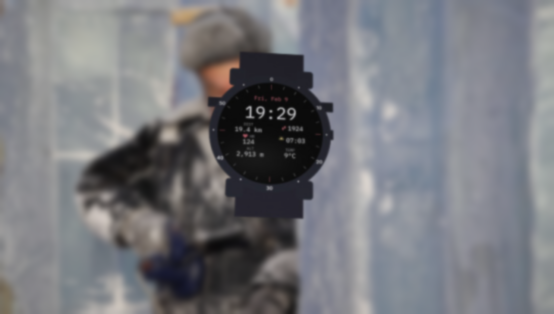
19.29
